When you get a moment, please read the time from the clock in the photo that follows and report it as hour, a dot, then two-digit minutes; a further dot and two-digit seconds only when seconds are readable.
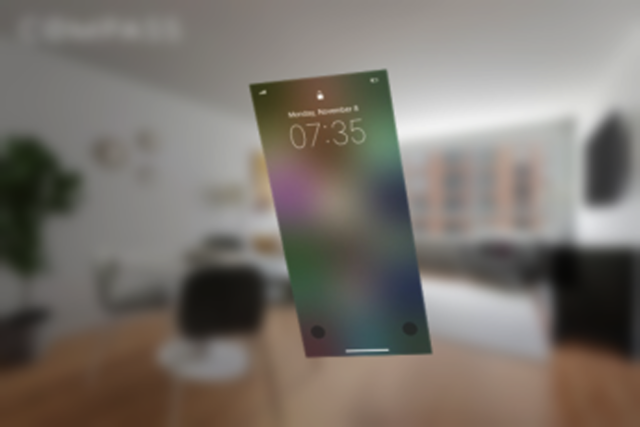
7.35
